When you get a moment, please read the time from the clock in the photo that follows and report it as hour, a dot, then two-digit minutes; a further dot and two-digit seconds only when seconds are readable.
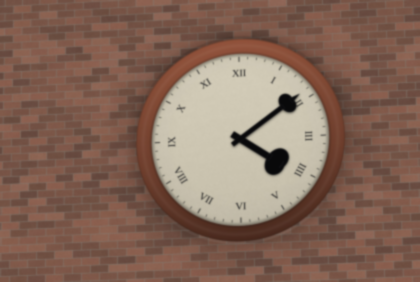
4.09
